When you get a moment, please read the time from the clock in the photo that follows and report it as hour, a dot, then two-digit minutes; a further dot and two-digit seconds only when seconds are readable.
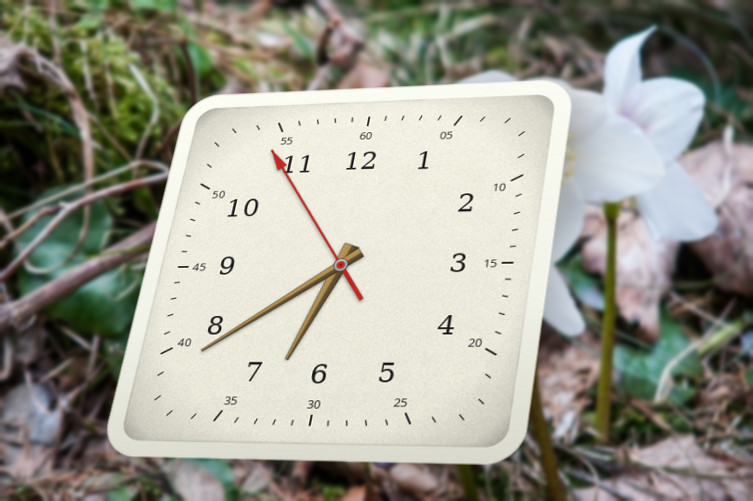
6.38.54
